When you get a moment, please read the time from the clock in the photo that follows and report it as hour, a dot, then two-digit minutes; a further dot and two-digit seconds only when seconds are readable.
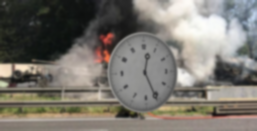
12.26
